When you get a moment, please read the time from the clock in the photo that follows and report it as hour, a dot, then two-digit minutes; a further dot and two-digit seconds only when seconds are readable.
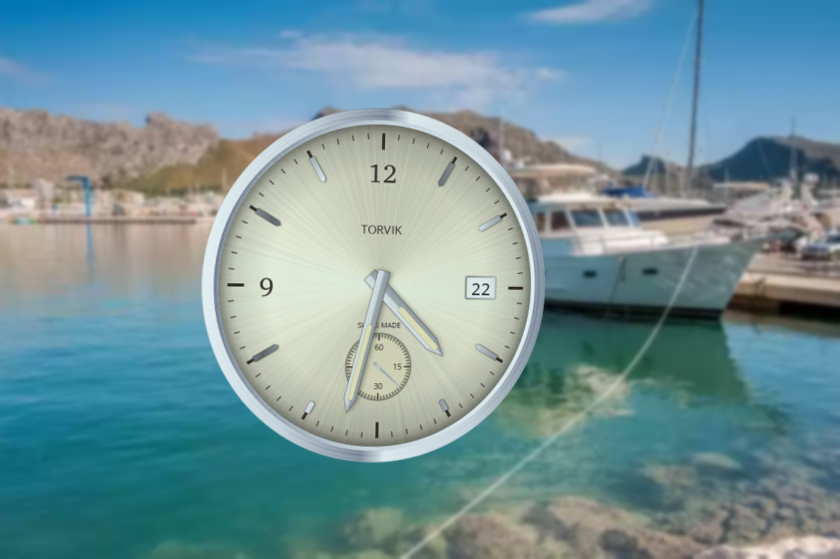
4.32.22
